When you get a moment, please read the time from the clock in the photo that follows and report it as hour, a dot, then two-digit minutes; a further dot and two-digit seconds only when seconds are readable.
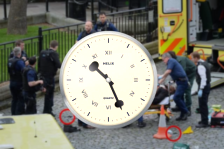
10.26
